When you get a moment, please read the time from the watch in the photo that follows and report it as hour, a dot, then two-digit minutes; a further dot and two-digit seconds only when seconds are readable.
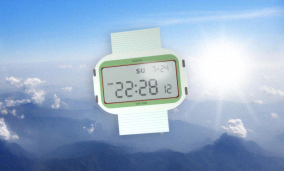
22.28.12
